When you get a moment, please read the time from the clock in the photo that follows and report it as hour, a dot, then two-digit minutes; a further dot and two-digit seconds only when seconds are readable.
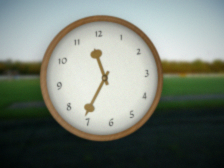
11.36
